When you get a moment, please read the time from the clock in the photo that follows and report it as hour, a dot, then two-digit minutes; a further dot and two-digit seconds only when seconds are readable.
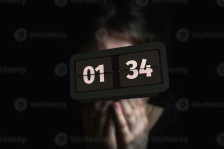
1.34
